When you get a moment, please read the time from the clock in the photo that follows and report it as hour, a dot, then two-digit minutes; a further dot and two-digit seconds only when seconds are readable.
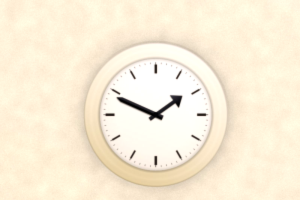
1.49
